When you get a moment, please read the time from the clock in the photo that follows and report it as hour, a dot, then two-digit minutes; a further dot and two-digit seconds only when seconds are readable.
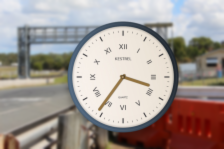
3.36
